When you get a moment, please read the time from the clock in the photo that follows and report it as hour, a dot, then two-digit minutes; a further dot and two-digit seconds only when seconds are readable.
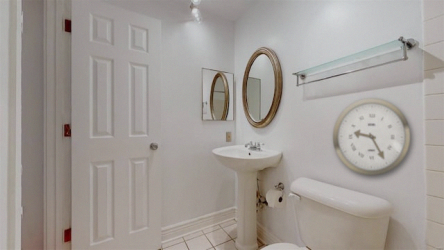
9.25
